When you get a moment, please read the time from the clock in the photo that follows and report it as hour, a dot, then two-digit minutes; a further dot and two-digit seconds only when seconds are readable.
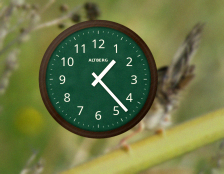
1.23
